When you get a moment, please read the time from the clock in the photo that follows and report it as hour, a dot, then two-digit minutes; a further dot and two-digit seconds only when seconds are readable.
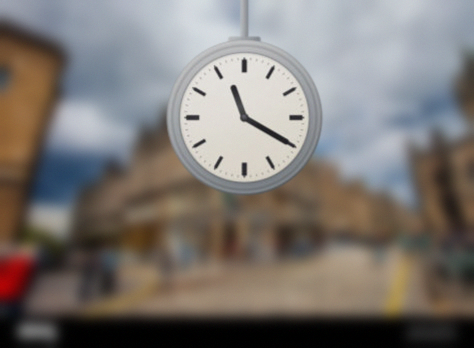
11.20
